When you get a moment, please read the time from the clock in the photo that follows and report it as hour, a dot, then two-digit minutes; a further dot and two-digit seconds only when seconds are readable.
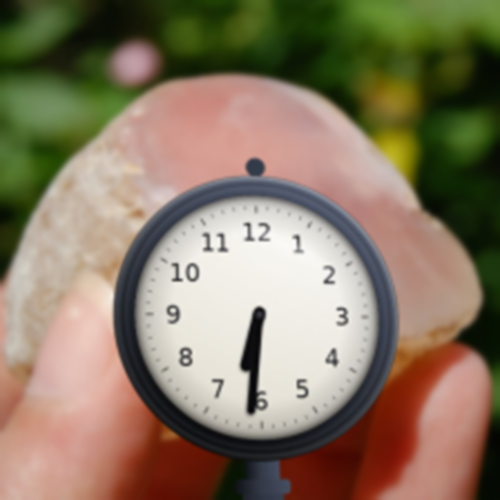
6.31
